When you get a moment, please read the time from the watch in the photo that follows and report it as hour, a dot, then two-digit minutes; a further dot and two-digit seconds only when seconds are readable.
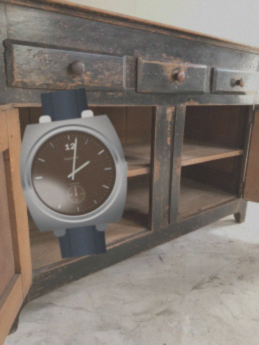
2.02
